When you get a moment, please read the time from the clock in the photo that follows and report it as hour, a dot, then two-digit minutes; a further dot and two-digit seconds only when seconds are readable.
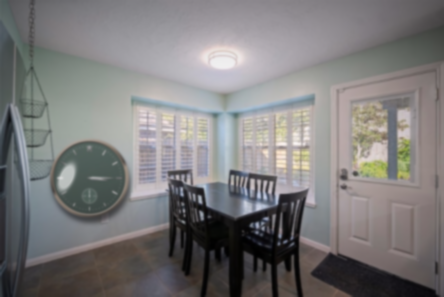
3.15
